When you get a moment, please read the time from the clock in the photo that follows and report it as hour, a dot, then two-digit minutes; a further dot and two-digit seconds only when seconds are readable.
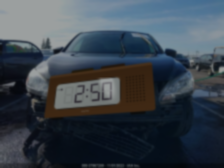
2.50
